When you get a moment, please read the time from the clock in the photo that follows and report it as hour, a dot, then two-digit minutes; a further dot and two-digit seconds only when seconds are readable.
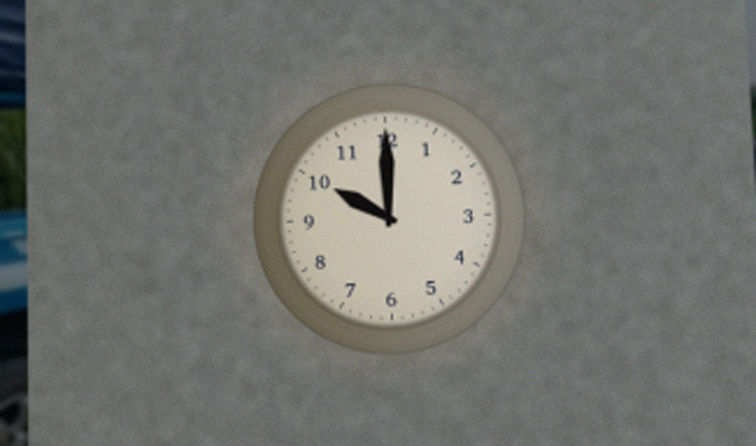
10.00
